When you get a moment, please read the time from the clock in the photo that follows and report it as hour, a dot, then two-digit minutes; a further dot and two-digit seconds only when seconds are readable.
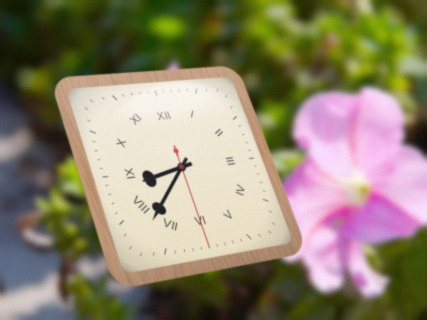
8.37.30
